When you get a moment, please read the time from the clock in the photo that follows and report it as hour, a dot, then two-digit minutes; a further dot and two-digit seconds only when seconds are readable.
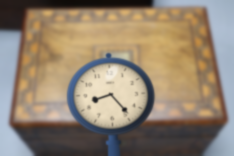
8.24
